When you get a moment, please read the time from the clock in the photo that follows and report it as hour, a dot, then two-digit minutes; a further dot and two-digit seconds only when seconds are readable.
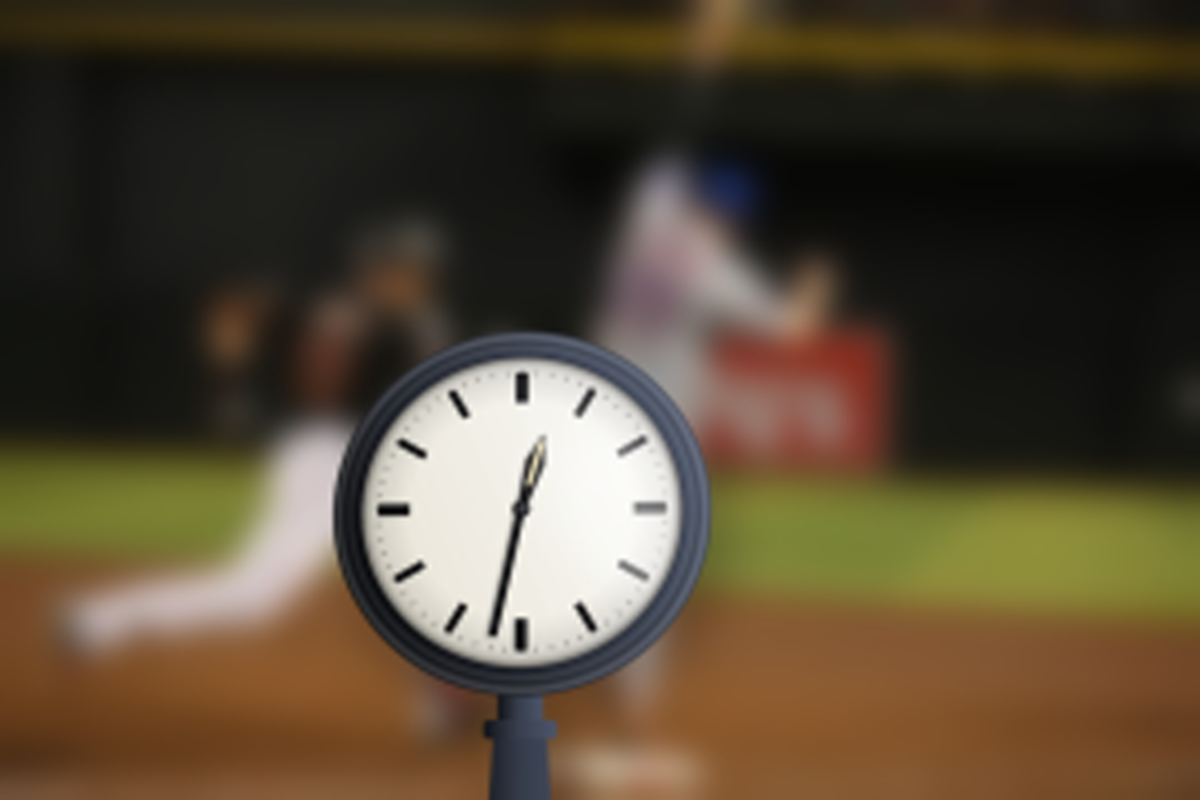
12.32
